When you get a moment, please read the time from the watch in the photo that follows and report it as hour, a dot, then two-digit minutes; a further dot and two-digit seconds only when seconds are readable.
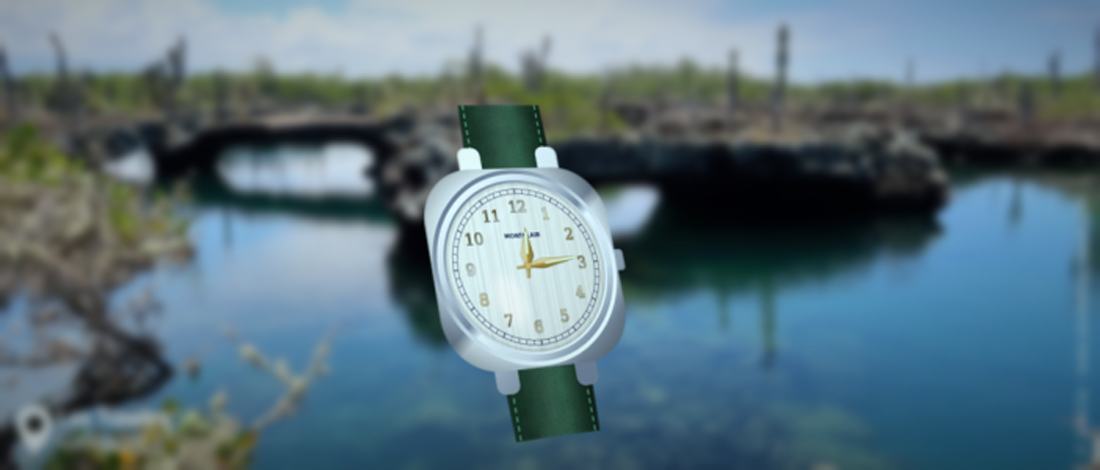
12.14
